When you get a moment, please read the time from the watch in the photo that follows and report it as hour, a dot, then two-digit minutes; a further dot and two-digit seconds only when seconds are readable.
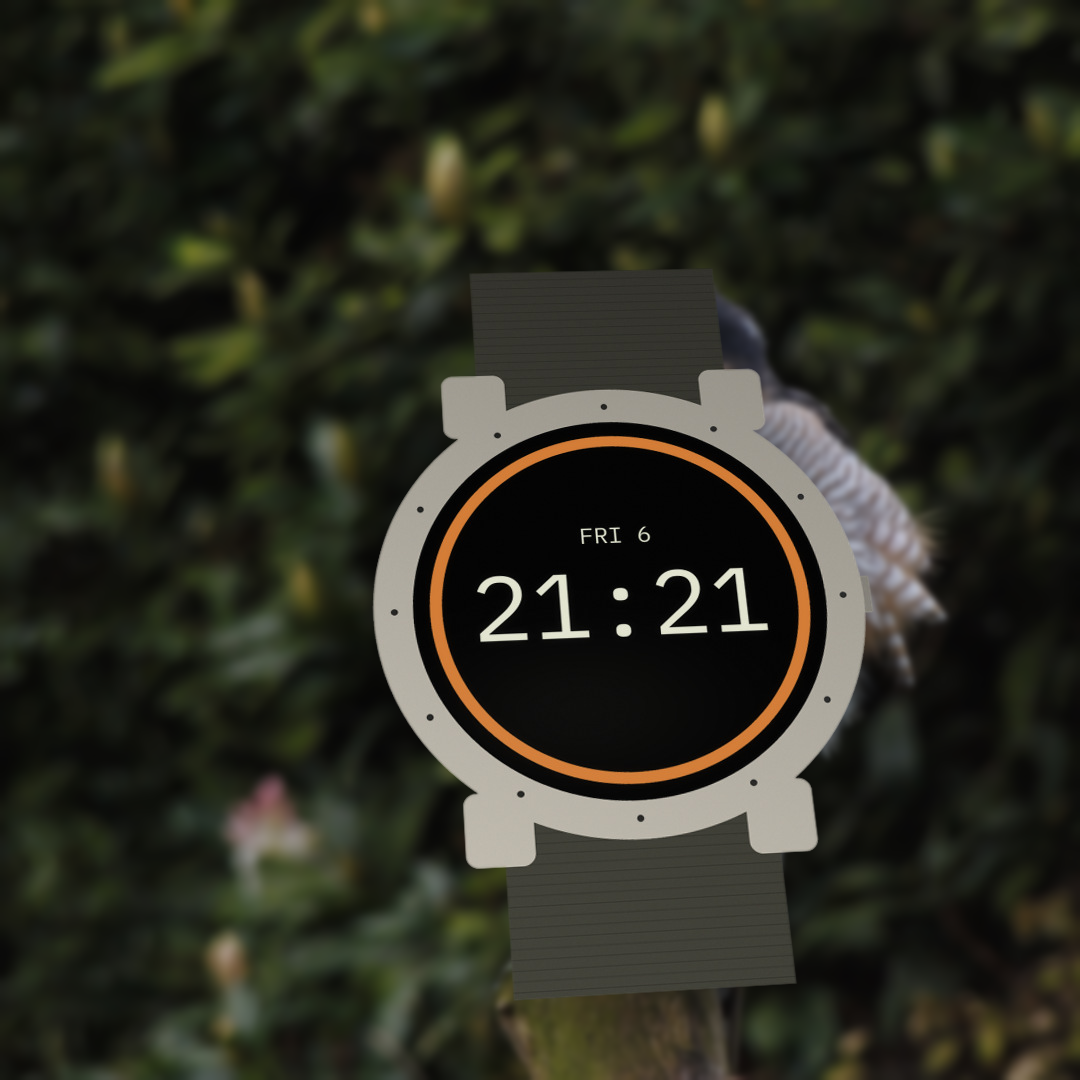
21.21
